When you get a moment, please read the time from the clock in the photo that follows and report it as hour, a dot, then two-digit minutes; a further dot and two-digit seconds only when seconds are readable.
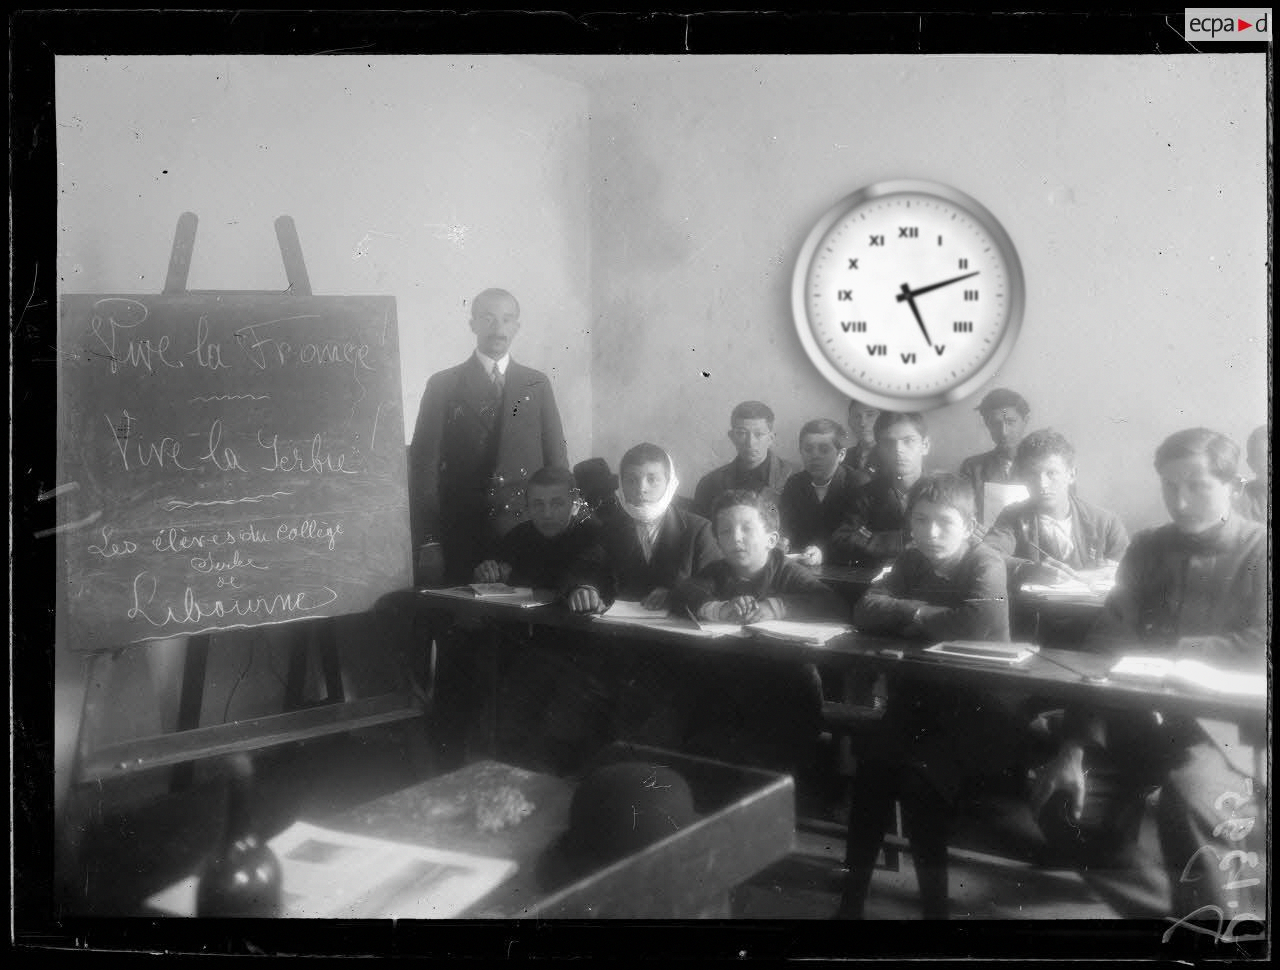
5.12
